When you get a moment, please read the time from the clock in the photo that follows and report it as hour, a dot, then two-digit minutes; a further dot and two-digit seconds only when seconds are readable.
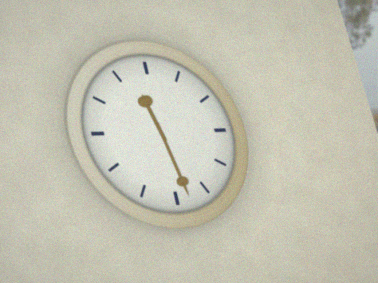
11.28
